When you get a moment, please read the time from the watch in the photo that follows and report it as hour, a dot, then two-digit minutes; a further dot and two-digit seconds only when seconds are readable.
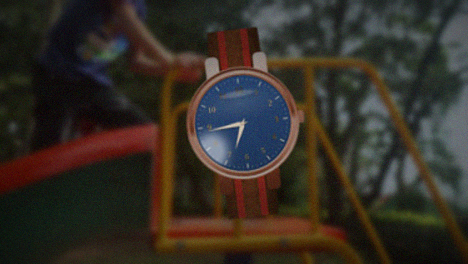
6.44
